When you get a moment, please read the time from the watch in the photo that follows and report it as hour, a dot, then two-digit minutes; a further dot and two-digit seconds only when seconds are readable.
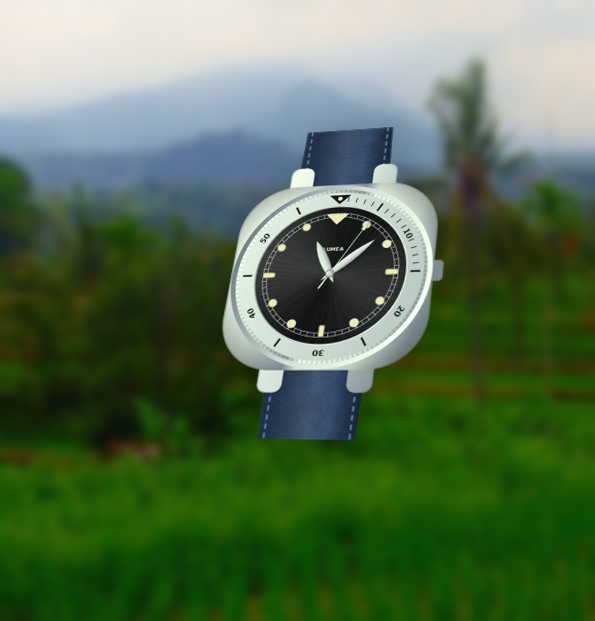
11.08.05
